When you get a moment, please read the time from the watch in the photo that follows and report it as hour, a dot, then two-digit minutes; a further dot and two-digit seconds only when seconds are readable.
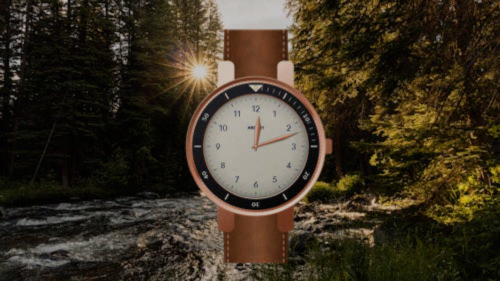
12.12
